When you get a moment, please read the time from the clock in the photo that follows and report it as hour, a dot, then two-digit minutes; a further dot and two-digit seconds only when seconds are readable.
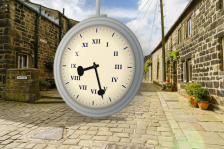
8.27
